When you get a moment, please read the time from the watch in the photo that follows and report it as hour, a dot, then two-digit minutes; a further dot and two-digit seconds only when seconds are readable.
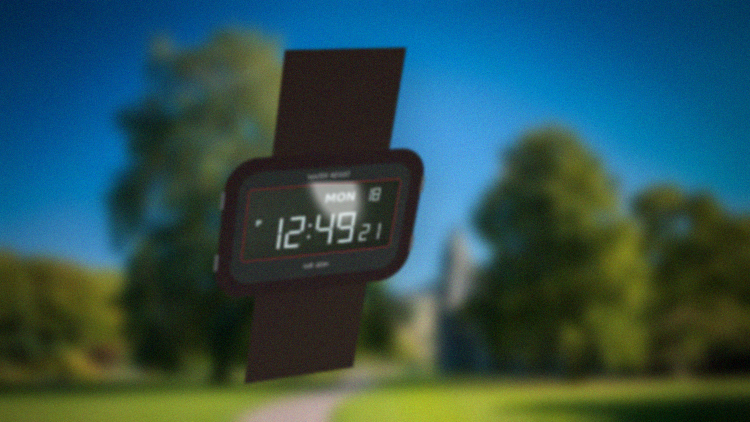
12.49.21
